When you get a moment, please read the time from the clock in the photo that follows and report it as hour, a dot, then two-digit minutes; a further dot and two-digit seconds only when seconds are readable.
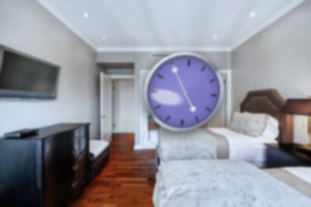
4.55
